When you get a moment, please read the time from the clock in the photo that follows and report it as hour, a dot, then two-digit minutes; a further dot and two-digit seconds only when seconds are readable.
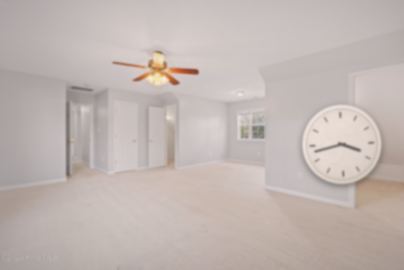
3.43
